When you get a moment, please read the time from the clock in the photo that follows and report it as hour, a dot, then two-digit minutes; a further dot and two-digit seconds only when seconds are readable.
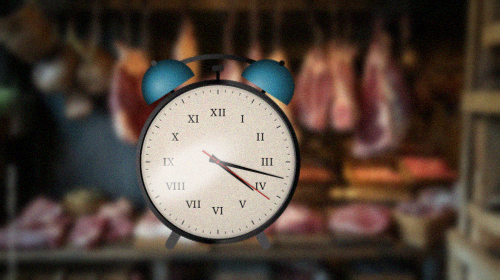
4.17.21
